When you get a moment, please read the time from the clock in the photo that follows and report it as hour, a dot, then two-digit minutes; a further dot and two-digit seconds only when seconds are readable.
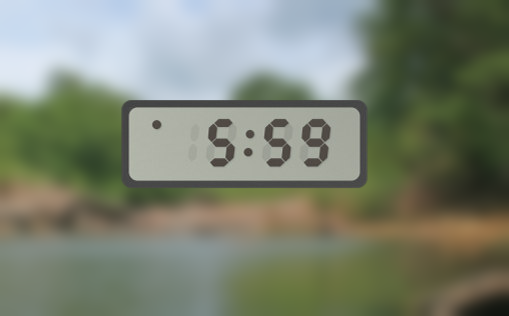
5.59
